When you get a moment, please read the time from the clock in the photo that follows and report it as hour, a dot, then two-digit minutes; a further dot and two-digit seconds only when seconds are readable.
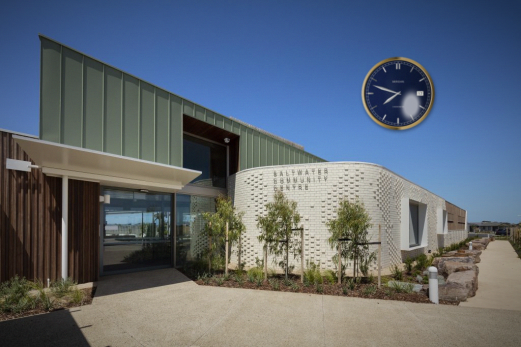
7.48
